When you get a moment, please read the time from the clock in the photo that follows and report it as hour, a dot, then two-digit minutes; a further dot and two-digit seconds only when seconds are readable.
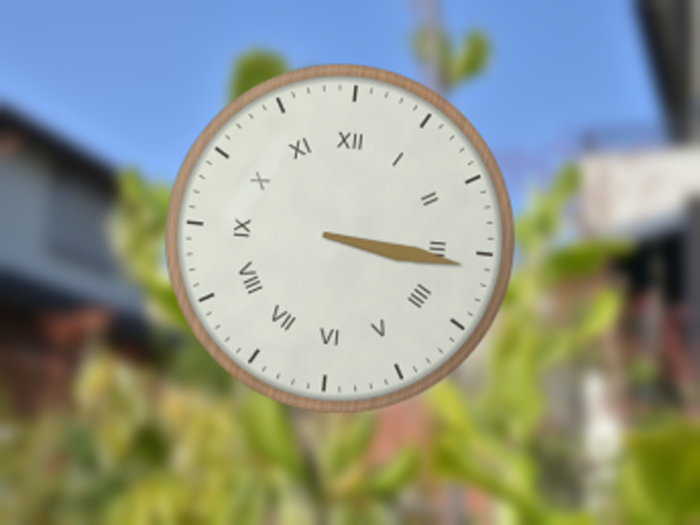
3.16
